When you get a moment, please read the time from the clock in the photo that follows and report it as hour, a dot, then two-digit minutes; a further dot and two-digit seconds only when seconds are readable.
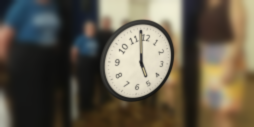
4.58
